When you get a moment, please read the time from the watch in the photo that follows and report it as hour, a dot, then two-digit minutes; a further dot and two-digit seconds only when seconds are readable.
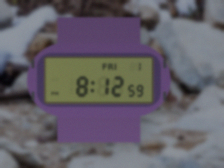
8.12.59
